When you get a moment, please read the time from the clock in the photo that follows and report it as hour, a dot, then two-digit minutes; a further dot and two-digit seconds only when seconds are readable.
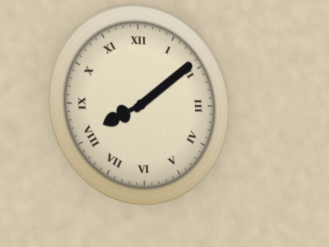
8.09
